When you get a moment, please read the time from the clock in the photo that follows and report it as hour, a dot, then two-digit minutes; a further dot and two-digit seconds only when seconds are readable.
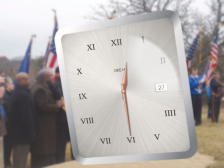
12.30
